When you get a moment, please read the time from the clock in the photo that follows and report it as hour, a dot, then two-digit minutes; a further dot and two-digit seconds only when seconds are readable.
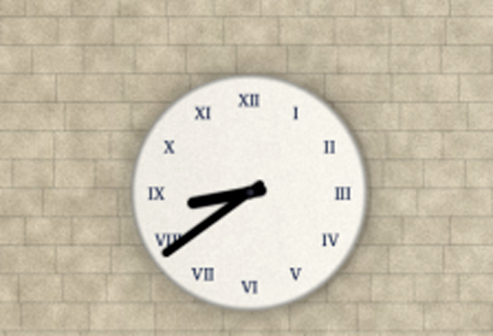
8.39
